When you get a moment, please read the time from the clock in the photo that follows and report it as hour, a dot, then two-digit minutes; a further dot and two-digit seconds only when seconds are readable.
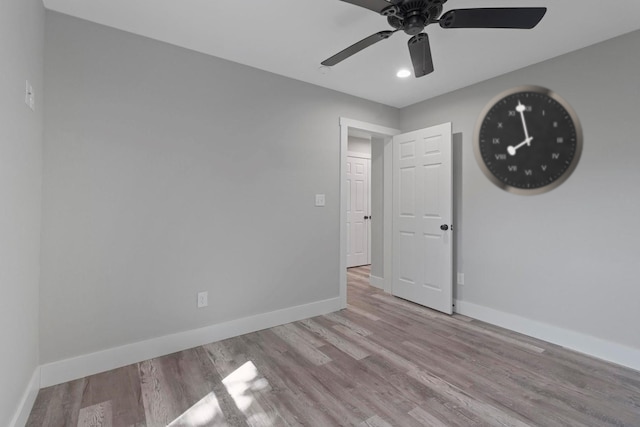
7.58
